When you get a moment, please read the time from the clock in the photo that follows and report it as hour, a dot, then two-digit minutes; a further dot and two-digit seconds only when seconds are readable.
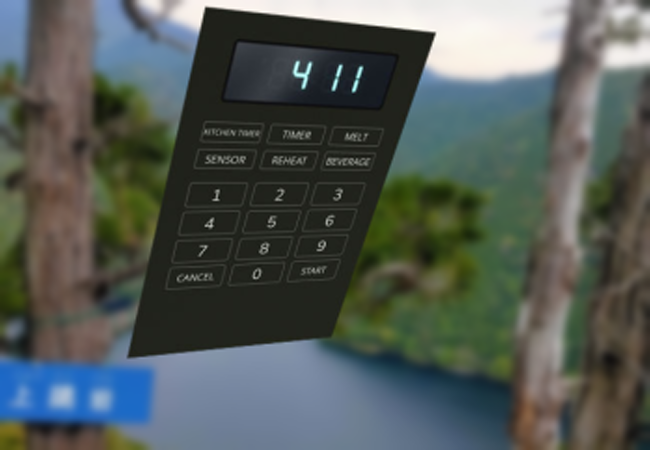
4.11
